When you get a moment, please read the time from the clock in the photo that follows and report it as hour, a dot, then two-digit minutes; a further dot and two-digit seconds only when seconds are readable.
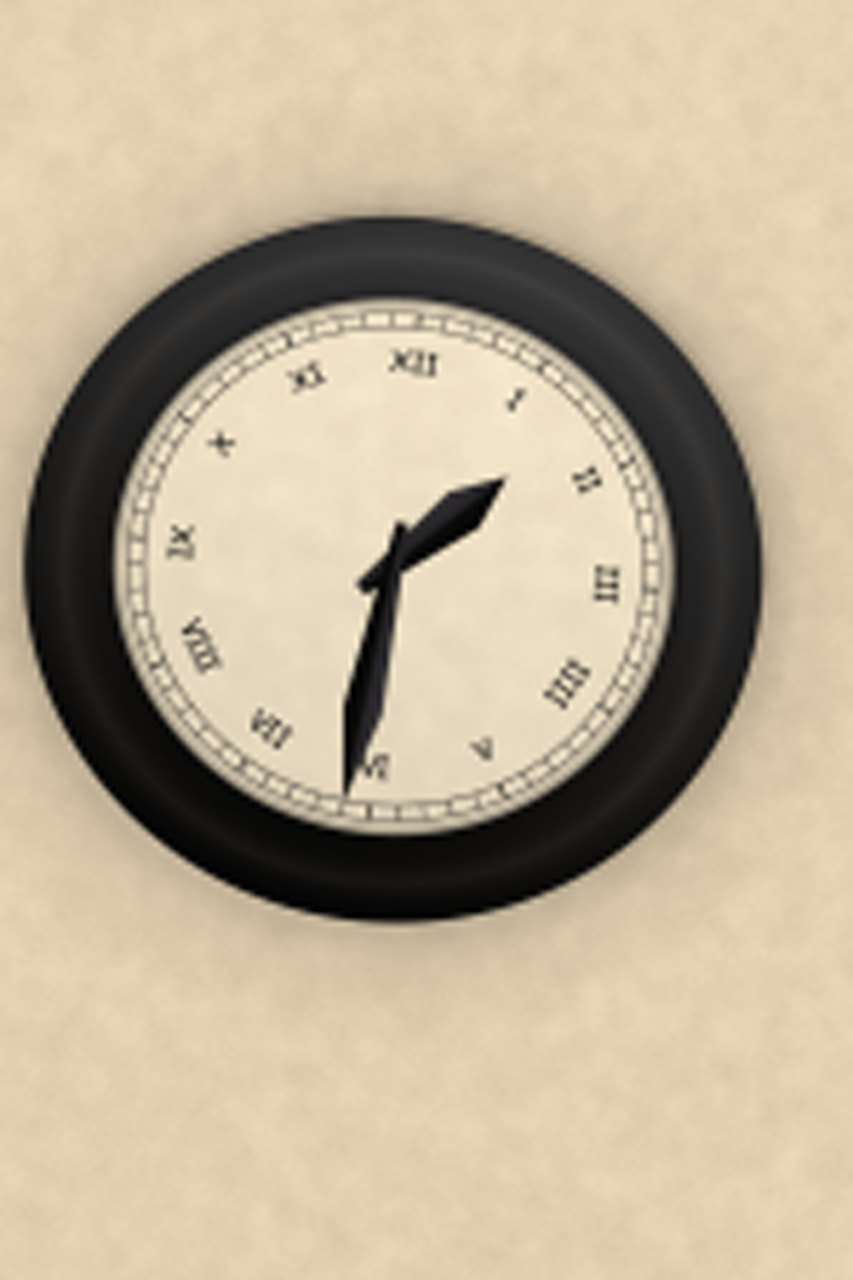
1.31
